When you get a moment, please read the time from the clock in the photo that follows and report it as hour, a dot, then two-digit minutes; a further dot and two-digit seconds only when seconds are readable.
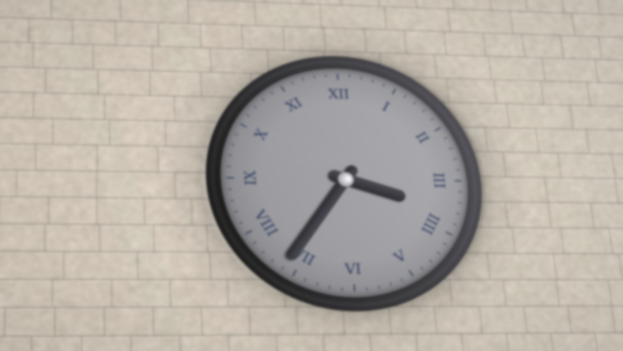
3.36
